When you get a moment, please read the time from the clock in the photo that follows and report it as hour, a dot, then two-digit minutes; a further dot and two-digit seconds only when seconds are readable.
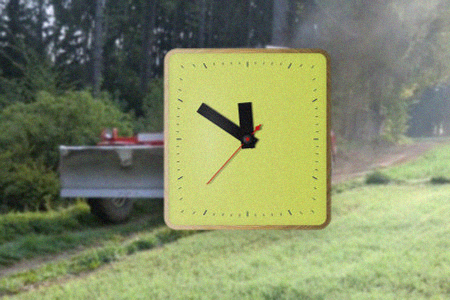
11.50.37
